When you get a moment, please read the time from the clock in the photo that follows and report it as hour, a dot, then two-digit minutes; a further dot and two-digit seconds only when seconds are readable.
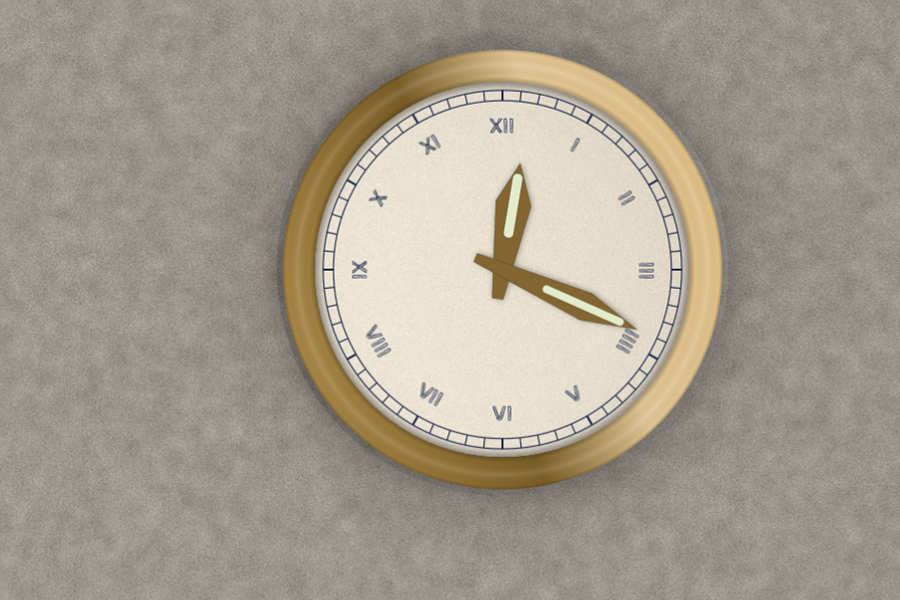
12.19
